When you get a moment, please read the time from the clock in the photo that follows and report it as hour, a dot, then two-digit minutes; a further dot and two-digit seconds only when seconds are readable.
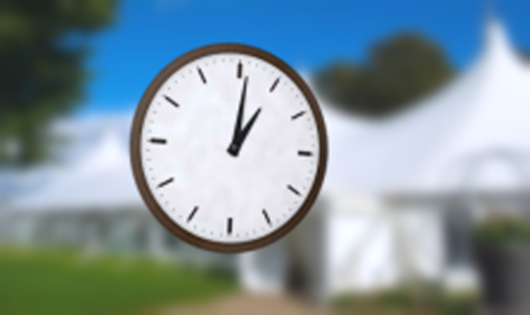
1.01
